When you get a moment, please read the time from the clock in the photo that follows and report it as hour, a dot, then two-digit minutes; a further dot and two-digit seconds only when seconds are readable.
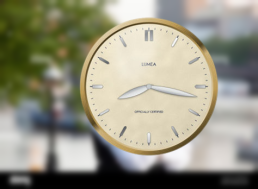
8.17
